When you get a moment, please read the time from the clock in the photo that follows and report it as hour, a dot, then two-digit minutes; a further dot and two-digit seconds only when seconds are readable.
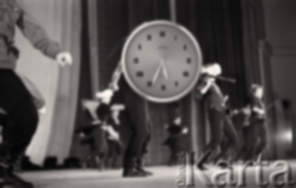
5.34
